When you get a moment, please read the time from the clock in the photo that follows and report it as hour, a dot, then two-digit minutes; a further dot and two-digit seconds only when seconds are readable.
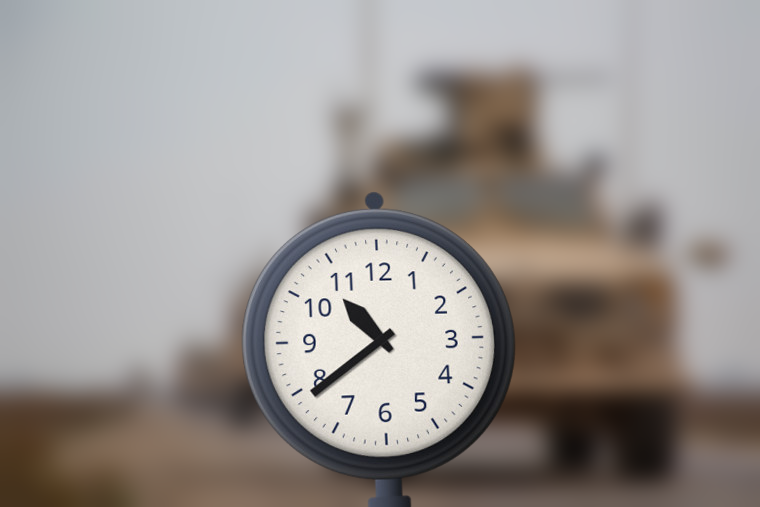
10.39
